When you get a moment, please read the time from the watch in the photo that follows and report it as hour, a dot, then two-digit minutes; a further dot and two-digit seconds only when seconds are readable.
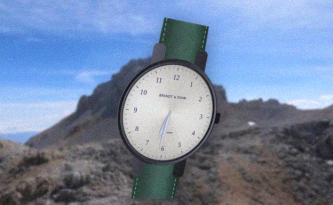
6.31
